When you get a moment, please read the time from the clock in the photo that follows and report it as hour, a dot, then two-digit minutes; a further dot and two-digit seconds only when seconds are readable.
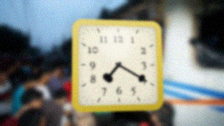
7.20
